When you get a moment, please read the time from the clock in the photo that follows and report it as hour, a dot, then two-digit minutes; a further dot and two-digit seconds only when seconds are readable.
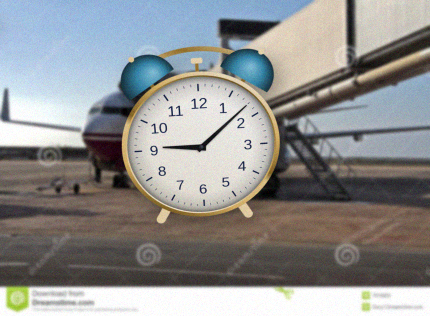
9.08
